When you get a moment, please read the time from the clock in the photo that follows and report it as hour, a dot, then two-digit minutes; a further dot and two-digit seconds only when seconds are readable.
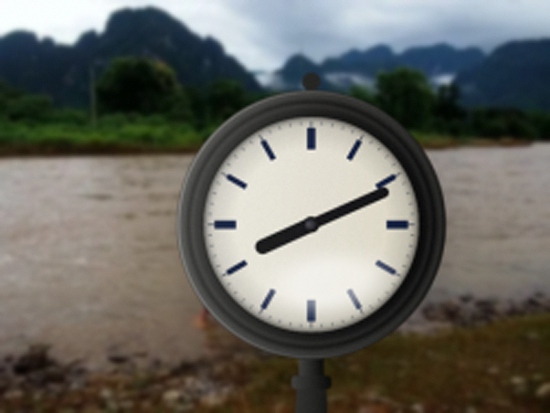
8.11
